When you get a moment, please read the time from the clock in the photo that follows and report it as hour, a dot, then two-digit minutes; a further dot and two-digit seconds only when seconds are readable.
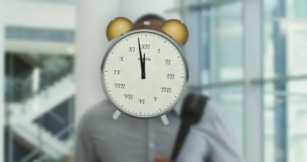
11.58
